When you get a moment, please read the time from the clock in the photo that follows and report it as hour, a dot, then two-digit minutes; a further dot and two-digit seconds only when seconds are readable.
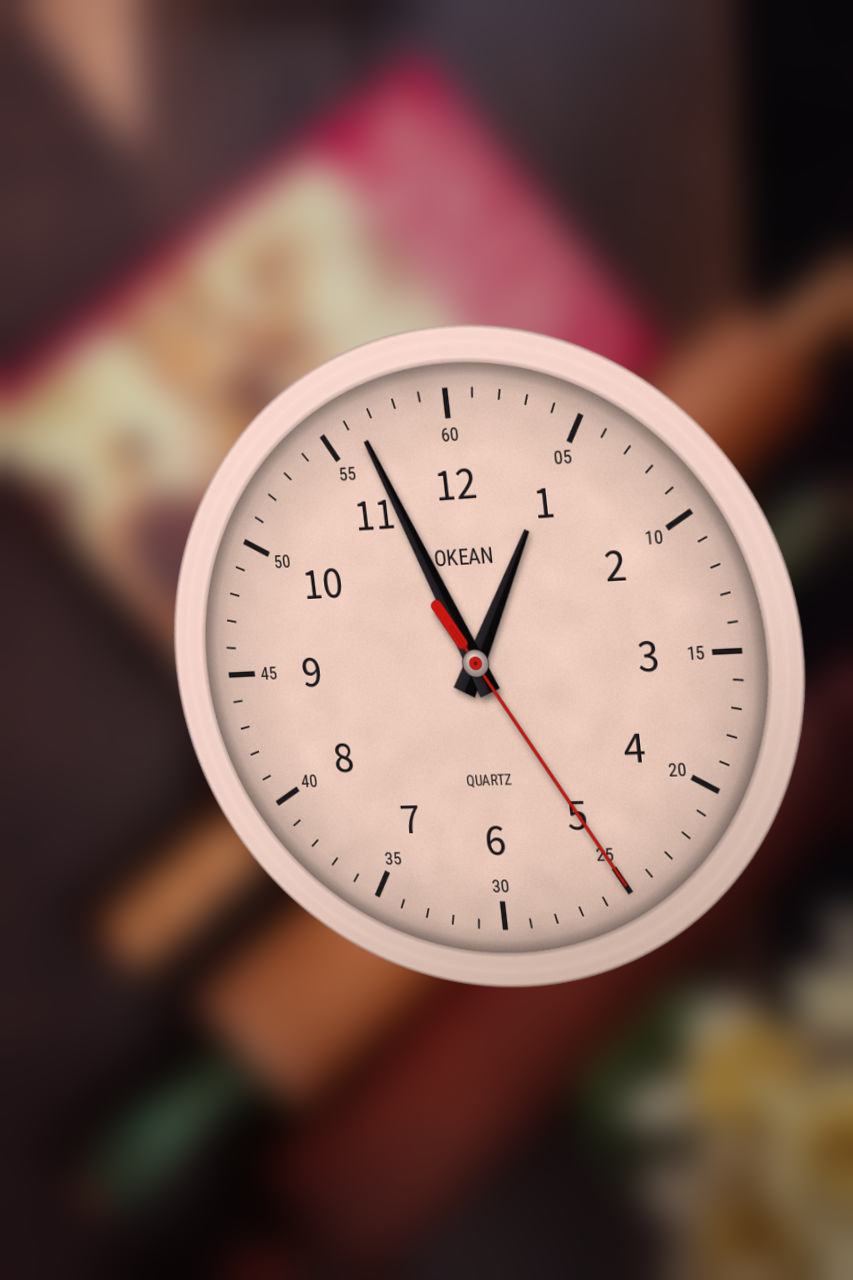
12.56.25
